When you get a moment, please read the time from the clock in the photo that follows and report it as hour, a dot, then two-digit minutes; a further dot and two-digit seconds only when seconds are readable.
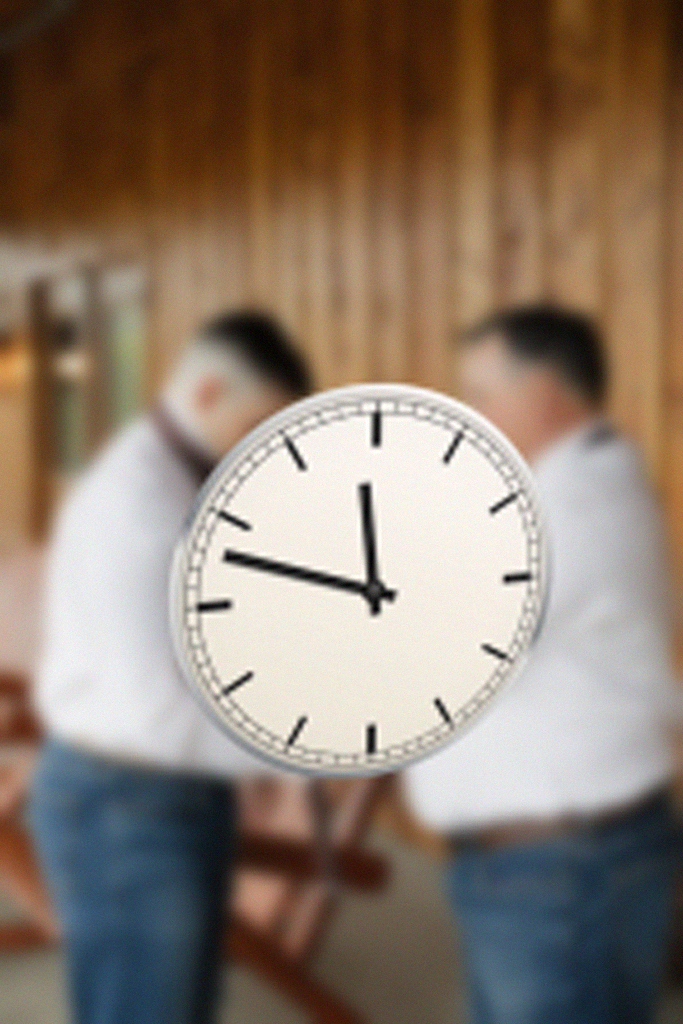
11.48
